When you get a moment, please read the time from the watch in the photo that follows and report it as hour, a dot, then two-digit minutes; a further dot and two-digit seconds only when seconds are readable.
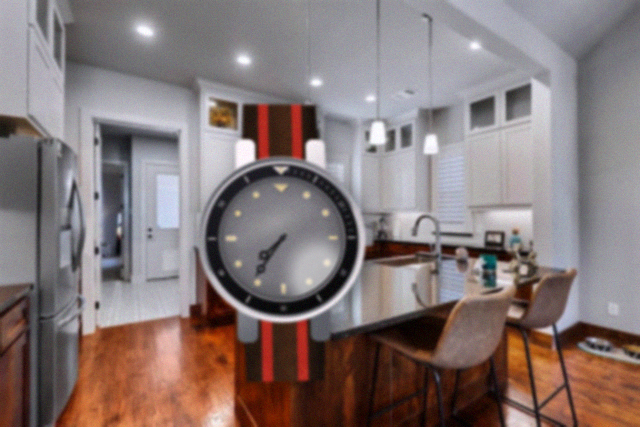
7.36
